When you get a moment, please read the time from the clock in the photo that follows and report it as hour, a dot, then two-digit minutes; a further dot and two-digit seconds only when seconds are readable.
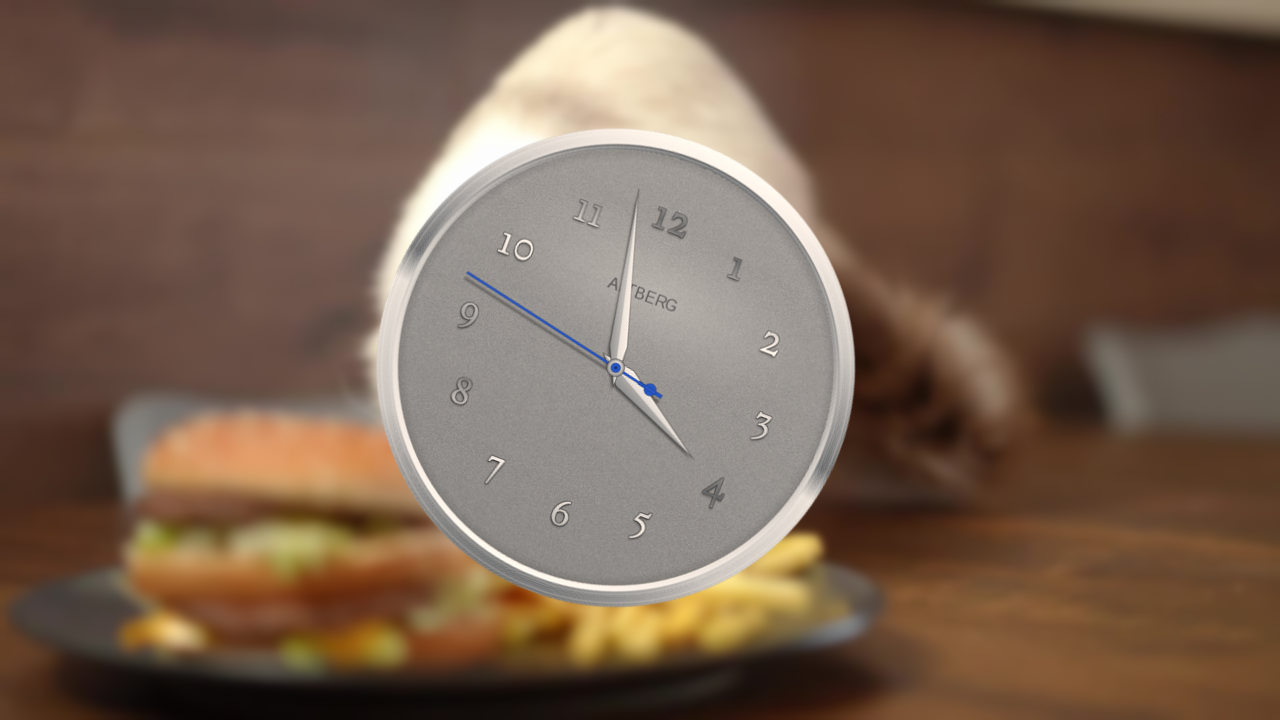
3.57.47
